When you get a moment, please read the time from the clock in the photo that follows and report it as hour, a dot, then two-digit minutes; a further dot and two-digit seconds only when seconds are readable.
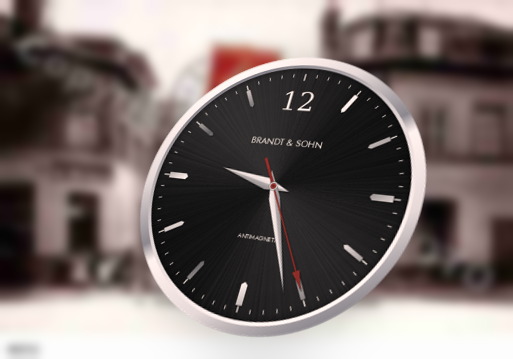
9.26.25
